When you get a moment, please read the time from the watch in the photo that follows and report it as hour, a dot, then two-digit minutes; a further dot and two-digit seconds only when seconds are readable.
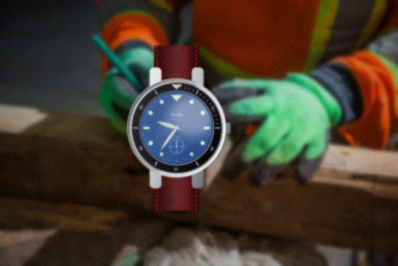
9.36
